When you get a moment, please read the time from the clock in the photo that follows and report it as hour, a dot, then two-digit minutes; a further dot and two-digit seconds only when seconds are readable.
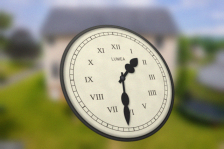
1.31
